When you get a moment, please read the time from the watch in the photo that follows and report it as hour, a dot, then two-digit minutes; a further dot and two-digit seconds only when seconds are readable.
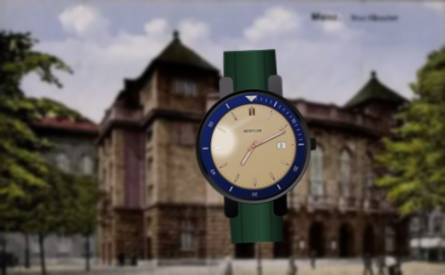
7.11
